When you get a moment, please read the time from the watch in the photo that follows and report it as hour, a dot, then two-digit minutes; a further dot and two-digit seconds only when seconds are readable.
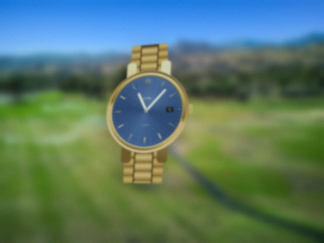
11.07
